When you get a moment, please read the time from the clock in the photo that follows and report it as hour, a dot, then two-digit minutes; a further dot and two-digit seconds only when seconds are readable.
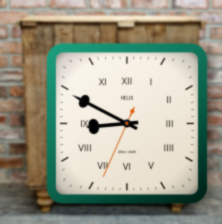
8.49.34
